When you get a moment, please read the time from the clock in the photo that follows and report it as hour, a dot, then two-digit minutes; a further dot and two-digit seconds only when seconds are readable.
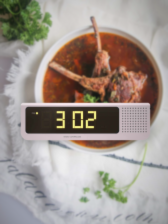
3.02
